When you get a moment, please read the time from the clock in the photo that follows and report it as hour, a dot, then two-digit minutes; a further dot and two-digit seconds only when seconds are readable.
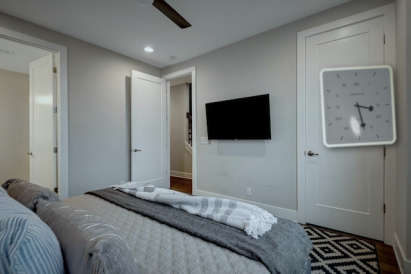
3.28
